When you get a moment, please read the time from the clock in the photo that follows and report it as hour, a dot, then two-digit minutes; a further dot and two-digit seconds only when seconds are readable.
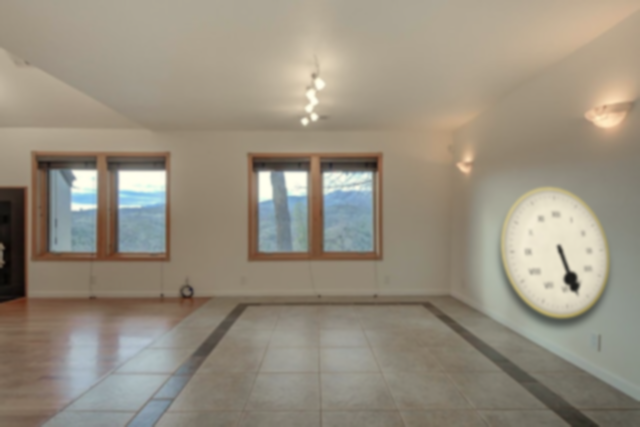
5.27
